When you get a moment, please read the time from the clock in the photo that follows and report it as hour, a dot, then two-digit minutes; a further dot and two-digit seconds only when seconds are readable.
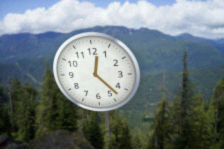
12.23
